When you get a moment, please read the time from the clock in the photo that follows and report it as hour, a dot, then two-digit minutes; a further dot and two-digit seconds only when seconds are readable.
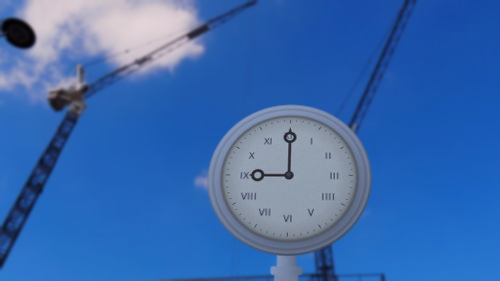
9.00
